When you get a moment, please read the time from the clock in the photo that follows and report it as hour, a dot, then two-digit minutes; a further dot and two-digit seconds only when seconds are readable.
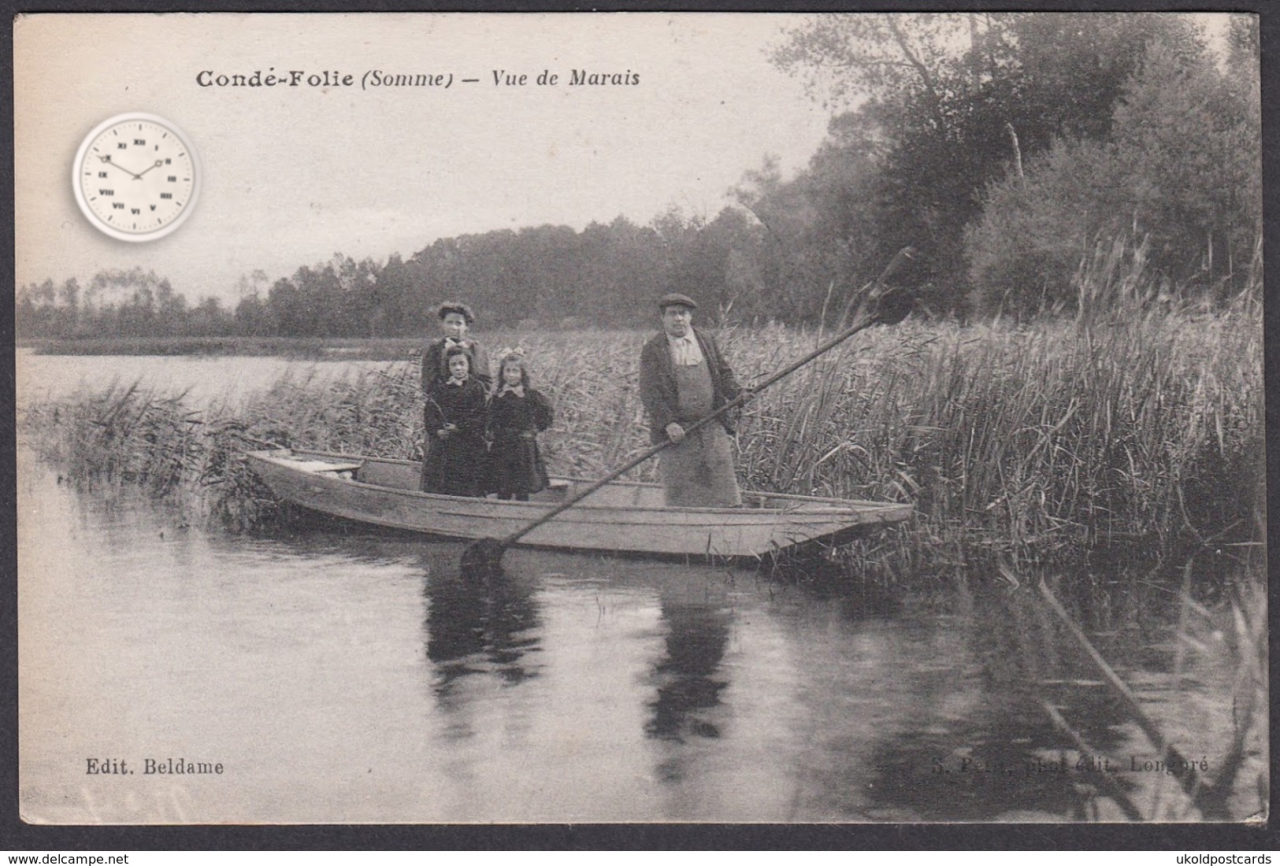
1.49
